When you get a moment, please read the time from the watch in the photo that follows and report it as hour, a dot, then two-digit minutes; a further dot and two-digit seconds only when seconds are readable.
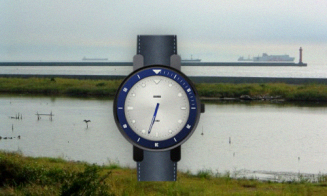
6.33
